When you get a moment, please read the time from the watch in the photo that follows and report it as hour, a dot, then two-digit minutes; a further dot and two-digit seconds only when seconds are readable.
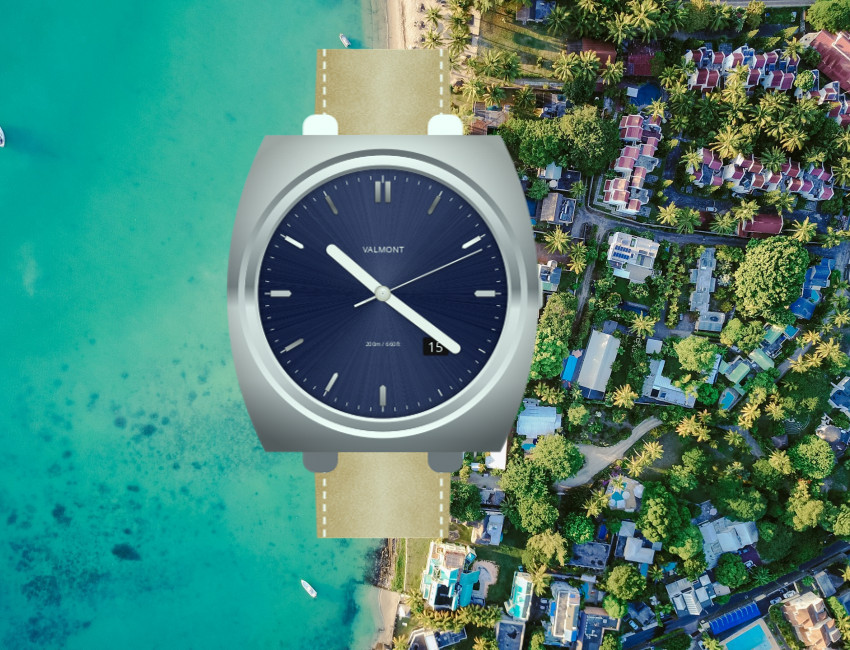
10.21.11
